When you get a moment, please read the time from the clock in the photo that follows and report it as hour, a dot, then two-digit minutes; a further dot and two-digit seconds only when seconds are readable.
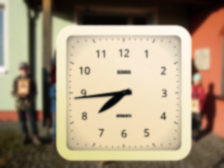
7.44
